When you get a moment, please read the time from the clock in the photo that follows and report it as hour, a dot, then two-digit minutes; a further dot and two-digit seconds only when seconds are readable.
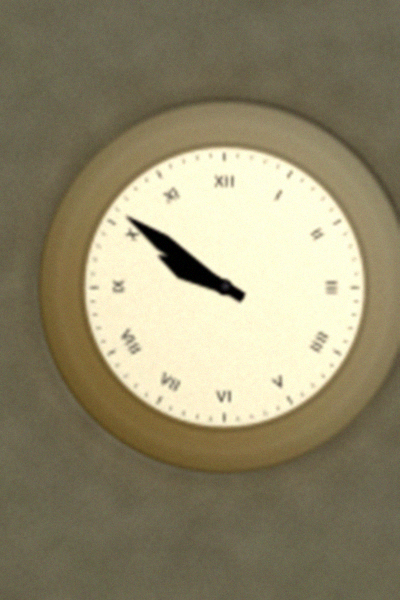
9.51
